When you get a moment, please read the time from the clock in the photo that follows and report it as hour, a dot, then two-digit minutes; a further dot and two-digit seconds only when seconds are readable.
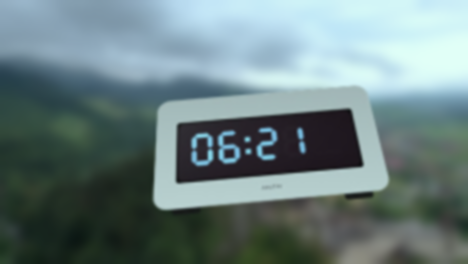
6.21
